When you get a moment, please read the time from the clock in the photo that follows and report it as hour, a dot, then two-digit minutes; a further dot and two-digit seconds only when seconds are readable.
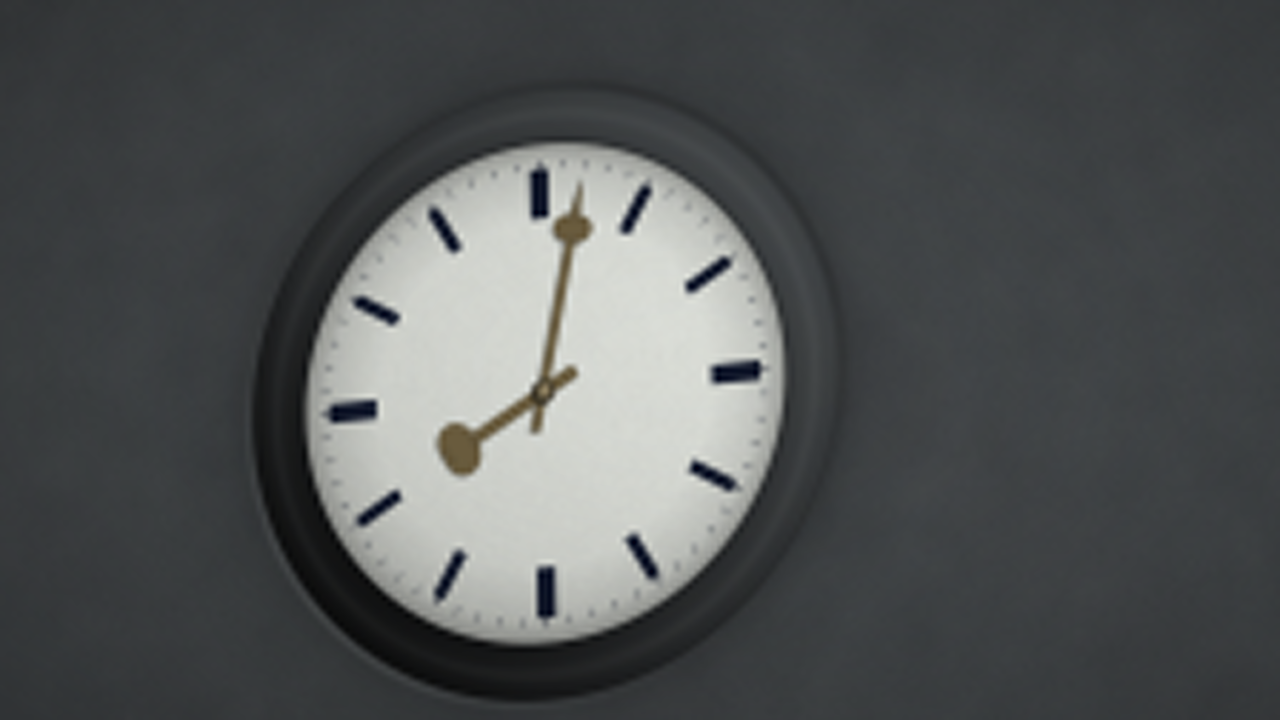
8.02
